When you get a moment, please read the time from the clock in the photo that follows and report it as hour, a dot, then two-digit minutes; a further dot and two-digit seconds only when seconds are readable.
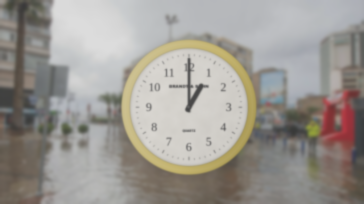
1.00
